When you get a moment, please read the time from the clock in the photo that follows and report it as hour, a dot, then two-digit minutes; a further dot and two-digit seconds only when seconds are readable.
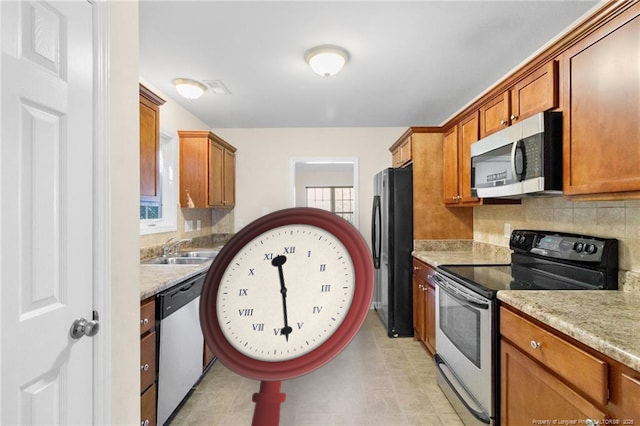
11.28
